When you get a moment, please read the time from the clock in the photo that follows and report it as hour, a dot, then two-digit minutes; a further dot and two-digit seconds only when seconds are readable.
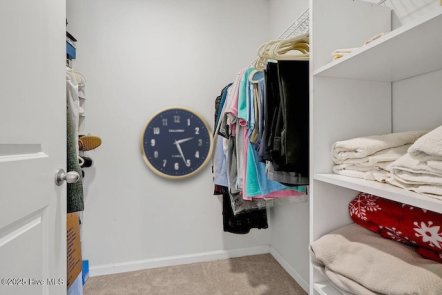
2.26
